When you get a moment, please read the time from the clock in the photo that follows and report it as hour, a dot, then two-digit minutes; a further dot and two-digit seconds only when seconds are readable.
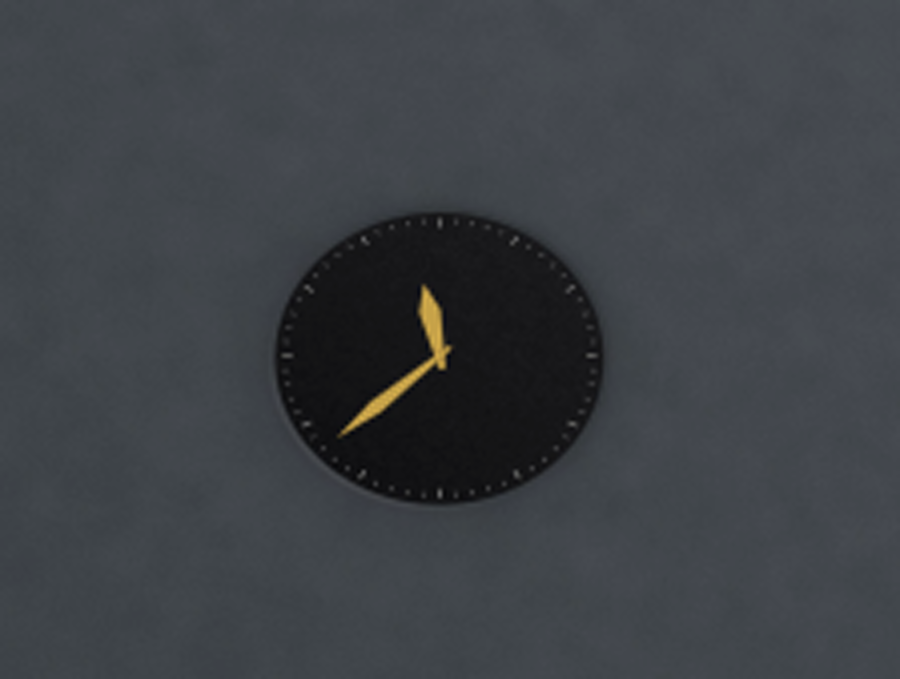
11.38
